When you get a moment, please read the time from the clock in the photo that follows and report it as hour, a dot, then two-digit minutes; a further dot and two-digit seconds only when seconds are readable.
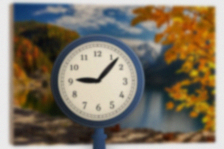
9.07
